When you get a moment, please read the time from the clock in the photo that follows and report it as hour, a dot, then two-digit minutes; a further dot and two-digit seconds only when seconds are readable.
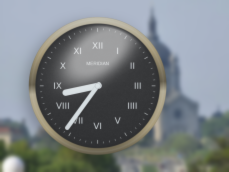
8.36
